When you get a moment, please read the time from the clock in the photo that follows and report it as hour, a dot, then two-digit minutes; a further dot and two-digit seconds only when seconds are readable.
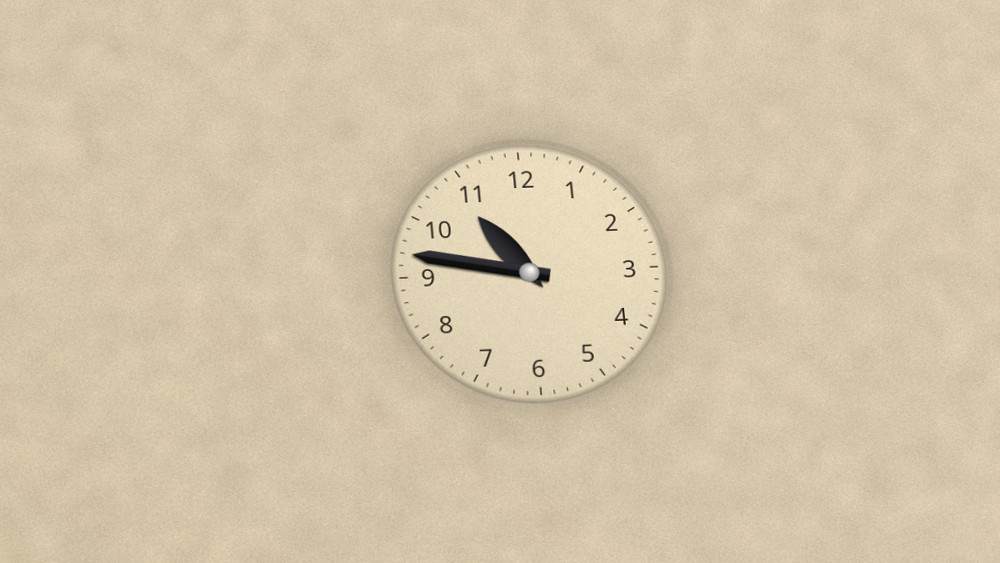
10.47
